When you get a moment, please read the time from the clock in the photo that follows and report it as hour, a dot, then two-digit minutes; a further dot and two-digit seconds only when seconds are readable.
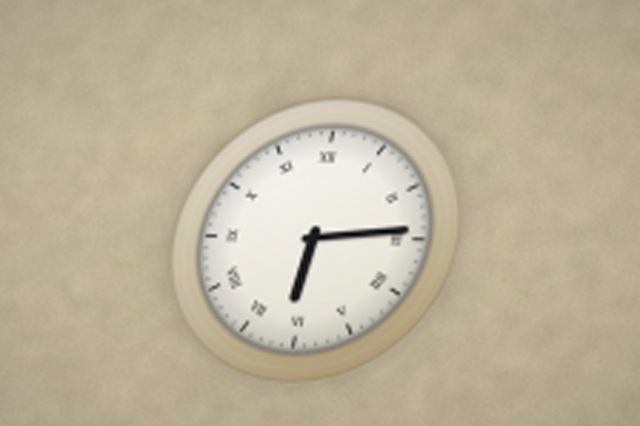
6.14
